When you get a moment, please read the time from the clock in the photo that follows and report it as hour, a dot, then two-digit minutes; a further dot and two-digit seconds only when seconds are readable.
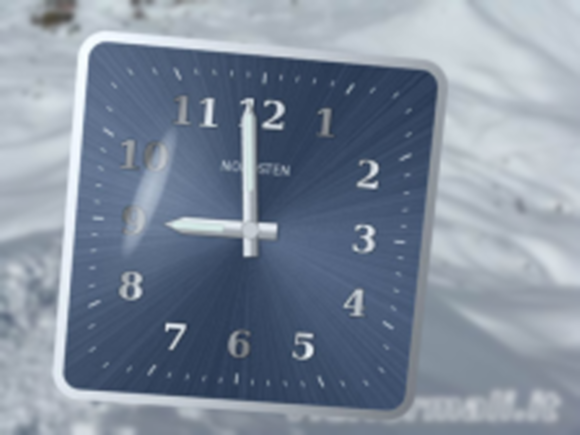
8.59
